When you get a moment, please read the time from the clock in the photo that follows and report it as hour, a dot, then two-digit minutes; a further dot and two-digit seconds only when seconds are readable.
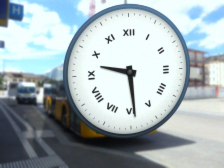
9.29
